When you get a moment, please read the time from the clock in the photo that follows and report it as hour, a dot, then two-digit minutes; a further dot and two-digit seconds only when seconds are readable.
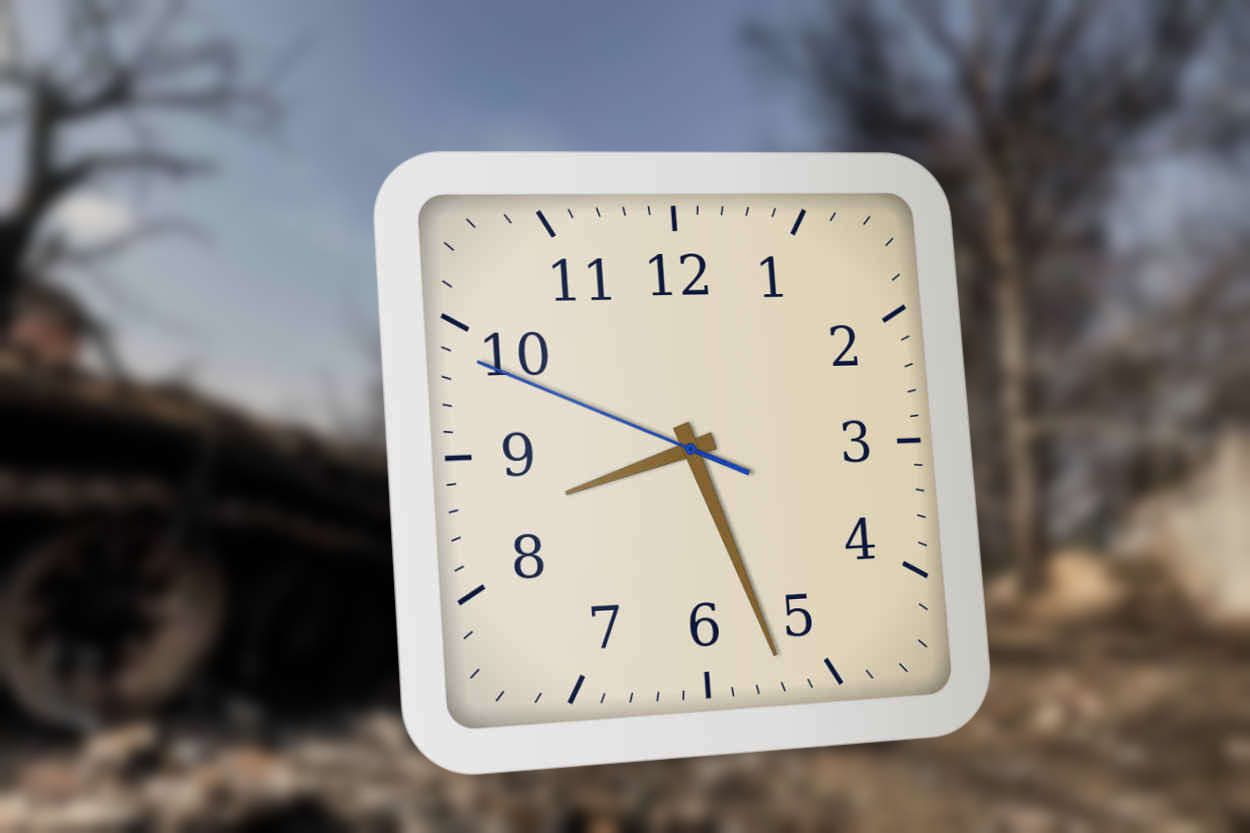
8.26.49
